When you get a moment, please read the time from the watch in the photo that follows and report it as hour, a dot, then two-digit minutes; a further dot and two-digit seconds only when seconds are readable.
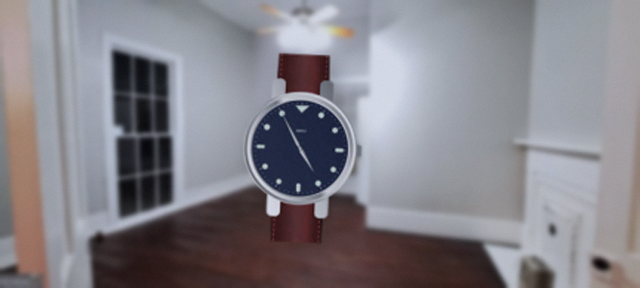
4.55
